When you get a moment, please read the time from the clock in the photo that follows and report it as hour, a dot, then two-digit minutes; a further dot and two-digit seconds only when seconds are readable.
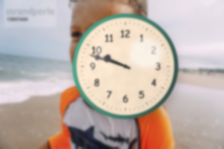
9.48
